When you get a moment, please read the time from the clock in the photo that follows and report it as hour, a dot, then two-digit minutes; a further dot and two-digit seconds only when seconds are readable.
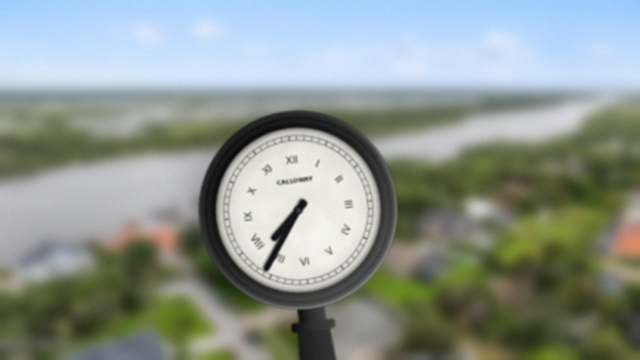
7.36
